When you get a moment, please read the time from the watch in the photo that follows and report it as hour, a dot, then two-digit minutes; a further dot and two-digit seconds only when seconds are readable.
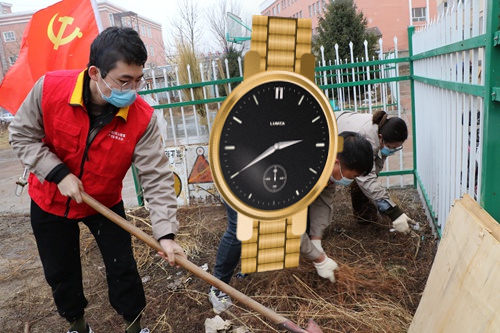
2.40
